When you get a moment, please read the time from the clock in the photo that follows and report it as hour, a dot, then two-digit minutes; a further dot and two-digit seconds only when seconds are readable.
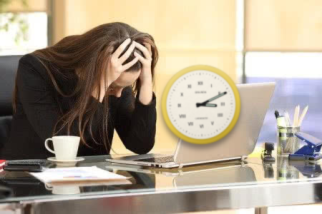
3.11
